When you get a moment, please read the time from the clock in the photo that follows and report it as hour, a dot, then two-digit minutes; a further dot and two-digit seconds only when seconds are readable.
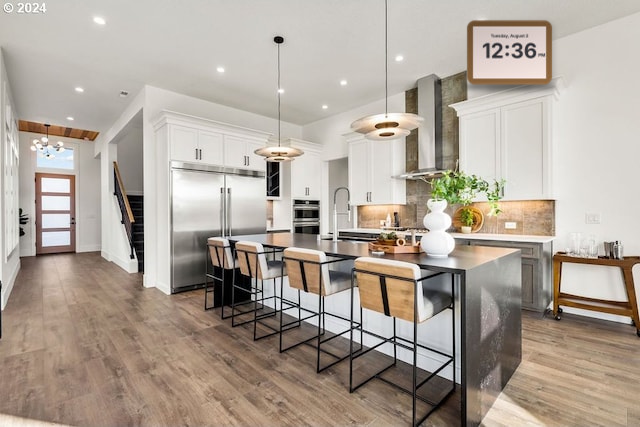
12.36
